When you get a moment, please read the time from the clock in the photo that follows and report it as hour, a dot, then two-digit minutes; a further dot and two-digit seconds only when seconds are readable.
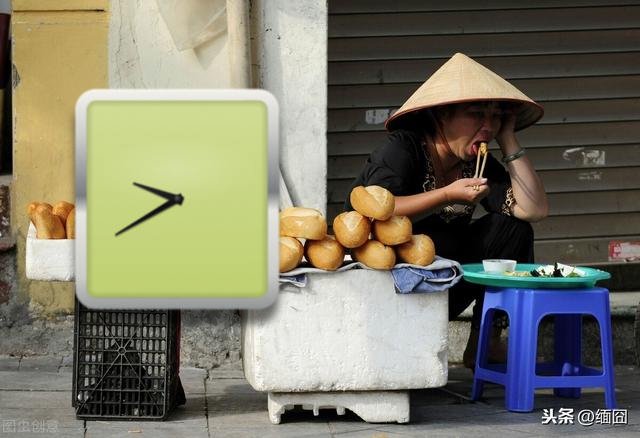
9.40
